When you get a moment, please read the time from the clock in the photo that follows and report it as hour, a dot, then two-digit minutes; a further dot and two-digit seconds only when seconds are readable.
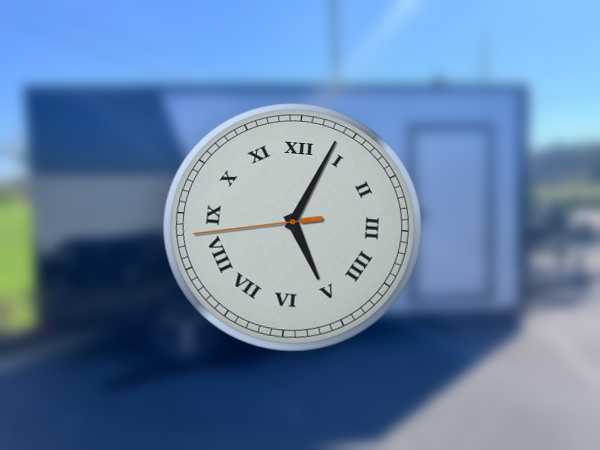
5.03.43
